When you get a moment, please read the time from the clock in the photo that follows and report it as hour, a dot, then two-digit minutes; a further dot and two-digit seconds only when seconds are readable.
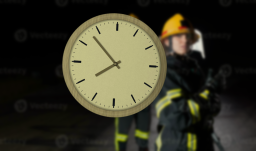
7.53
